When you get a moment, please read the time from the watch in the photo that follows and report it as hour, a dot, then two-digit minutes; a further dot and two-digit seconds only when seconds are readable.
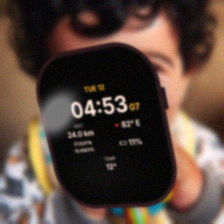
4.53
